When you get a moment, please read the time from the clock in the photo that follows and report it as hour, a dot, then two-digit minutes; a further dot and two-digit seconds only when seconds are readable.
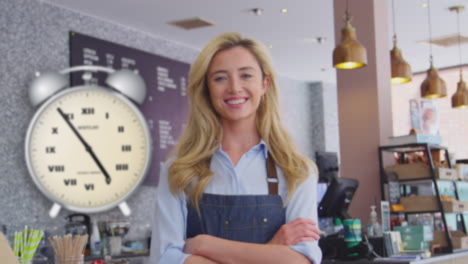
4.54
